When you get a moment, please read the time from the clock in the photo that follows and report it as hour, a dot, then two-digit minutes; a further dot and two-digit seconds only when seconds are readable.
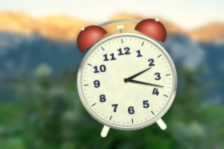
2.18
